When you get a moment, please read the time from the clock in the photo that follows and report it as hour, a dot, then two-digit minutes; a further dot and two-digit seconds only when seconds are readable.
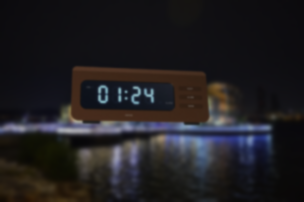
1.24
